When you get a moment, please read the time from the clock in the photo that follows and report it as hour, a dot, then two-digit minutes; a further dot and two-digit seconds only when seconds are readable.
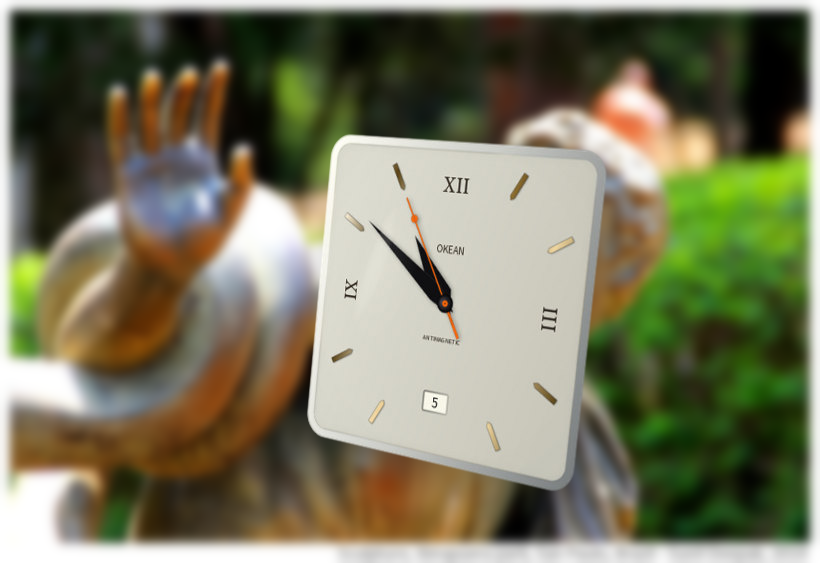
10.50.55
